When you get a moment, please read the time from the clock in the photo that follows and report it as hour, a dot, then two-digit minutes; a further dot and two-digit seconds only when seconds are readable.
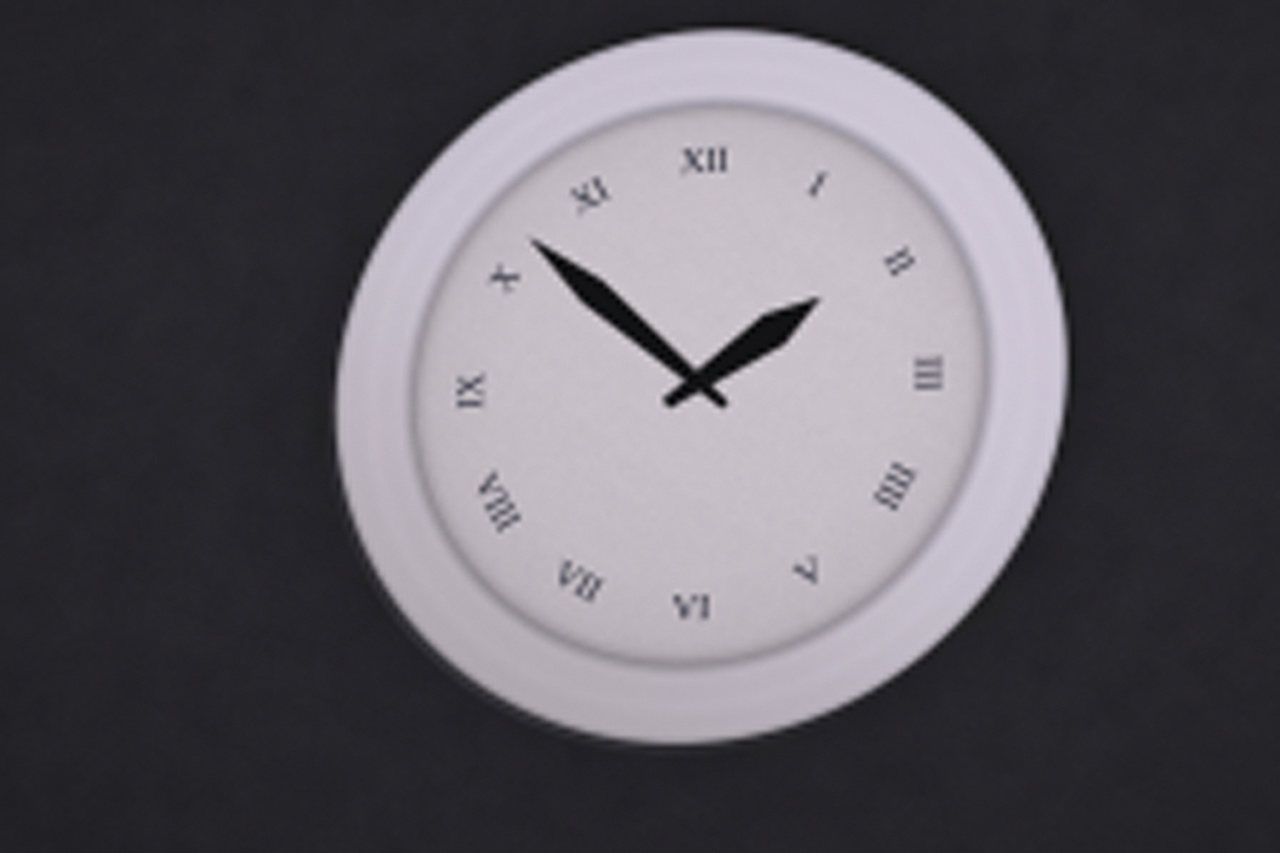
1.52
